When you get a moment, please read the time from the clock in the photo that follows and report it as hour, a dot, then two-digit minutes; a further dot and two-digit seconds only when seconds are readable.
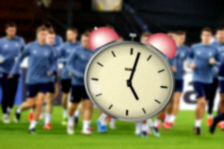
5.02
